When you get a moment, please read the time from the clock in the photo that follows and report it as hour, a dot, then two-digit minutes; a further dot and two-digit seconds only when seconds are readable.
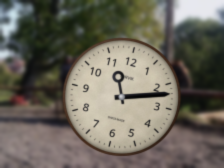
11.12
